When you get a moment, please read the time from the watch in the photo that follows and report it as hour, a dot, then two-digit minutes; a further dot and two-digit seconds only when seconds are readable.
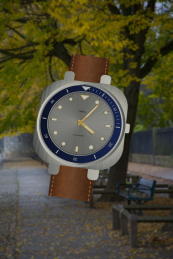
4.06
